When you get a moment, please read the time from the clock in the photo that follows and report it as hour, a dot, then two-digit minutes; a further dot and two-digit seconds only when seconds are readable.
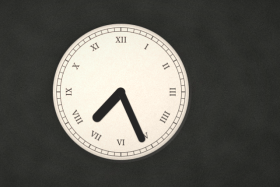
7.26
